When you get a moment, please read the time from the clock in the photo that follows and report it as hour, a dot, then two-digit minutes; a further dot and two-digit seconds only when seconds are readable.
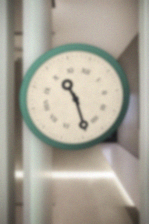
10.24
